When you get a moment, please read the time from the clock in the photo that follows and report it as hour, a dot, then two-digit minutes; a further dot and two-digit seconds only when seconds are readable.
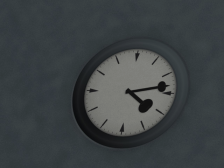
4.13
